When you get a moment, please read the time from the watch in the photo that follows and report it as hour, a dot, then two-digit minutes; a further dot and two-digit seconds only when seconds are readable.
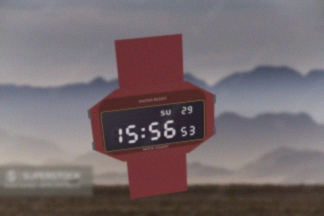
15.56.53
